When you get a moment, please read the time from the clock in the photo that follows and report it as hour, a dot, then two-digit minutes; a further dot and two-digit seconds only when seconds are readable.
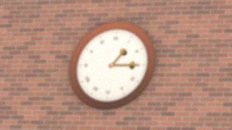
1.15
